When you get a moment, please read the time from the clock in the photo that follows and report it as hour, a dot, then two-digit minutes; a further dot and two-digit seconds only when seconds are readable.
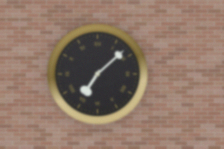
7.08
